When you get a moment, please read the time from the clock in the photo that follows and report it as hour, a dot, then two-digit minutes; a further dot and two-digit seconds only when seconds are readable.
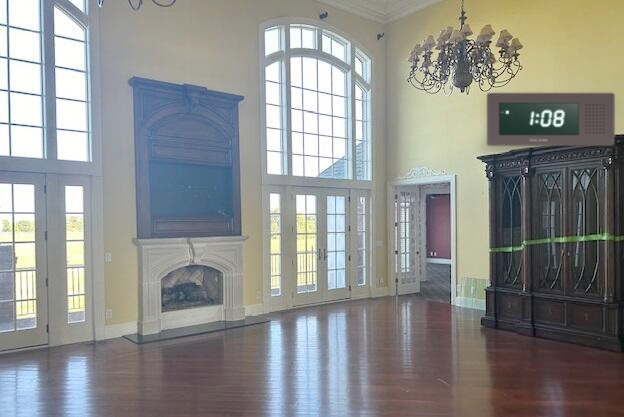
1.08
